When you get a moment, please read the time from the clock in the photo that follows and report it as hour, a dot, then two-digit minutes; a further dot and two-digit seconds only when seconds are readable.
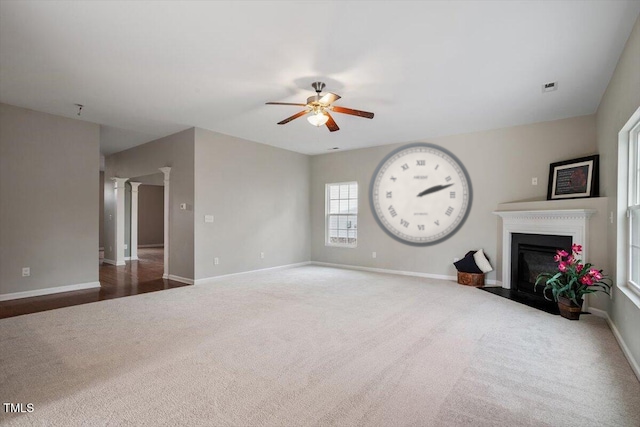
2.12
